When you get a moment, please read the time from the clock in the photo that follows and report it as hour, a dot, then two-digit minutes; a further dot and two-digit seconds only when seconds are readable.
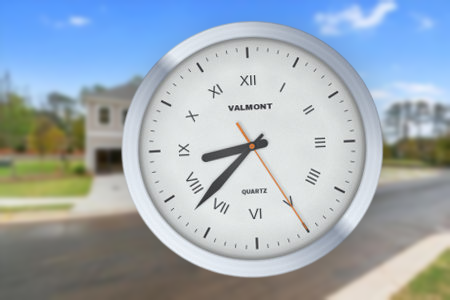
8.37.25
